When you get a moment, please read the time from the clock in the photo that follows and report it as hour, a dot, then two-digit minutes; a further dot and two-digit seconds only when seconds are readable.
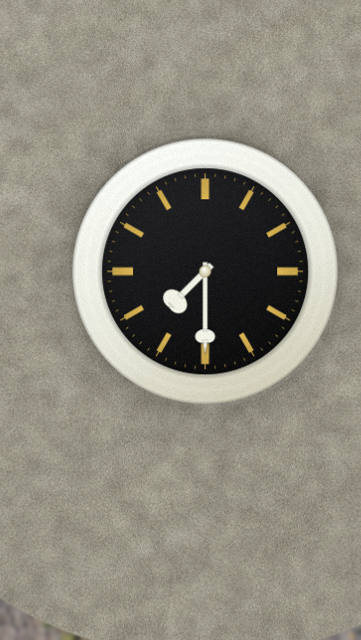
7.30
